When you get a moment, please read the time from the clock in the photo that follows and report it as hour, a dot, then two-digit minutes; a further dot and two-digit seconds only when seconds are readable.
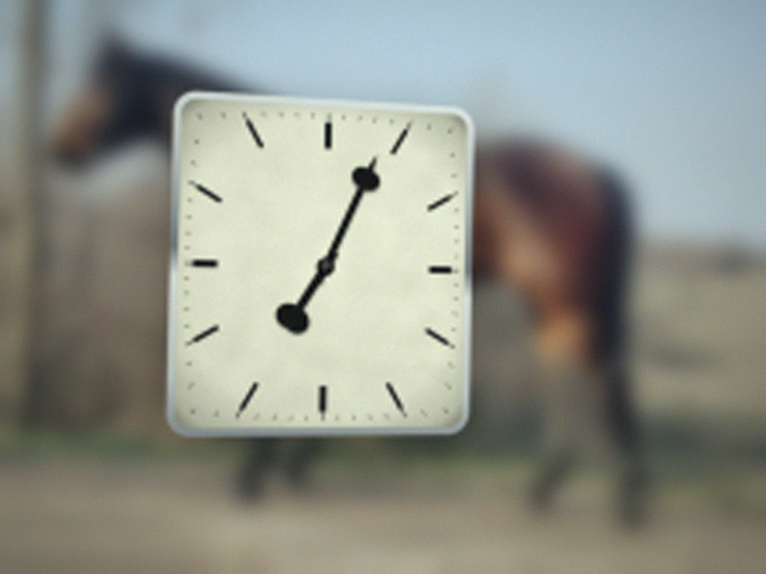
7.04
